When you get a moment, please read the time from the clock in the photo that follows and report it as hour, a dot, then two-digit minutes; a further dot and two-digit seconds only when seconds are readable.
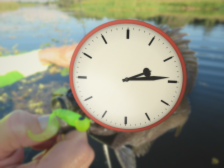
2.14
